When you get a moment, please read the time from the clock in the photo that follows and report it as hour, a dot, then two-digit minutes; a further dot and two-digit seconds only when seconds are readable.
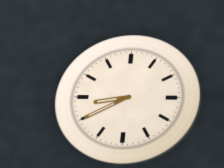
8.40
